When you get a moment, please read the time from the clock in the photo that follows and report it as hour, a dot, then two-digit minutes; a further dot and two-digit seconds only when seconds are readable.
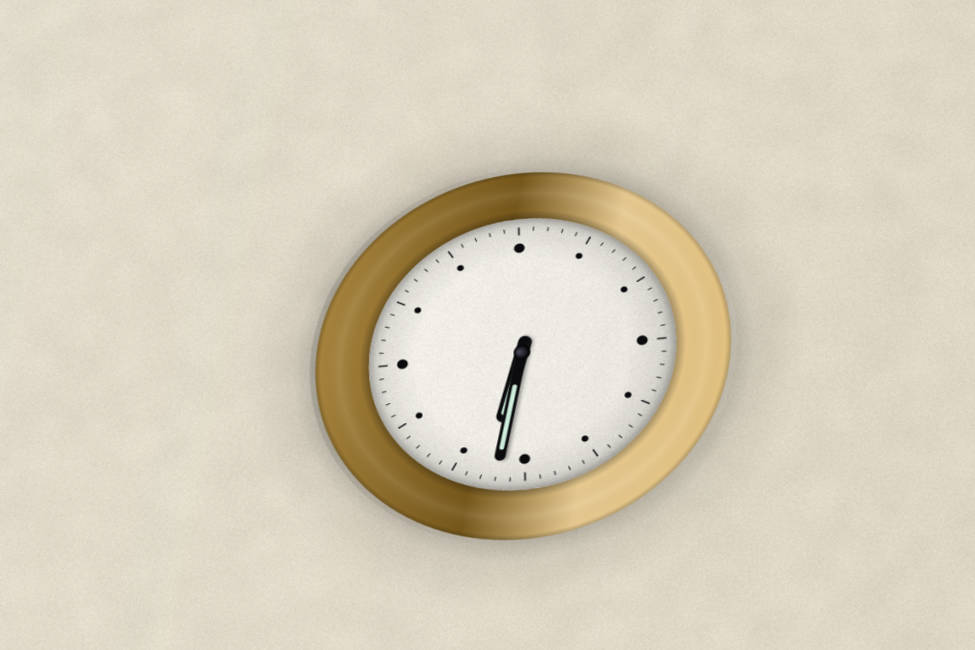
6.32
